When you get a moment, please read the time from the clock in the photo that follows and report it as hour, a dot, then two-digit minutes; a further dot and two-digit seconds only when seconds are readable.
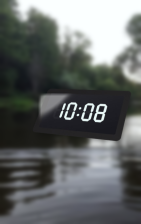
10.08
